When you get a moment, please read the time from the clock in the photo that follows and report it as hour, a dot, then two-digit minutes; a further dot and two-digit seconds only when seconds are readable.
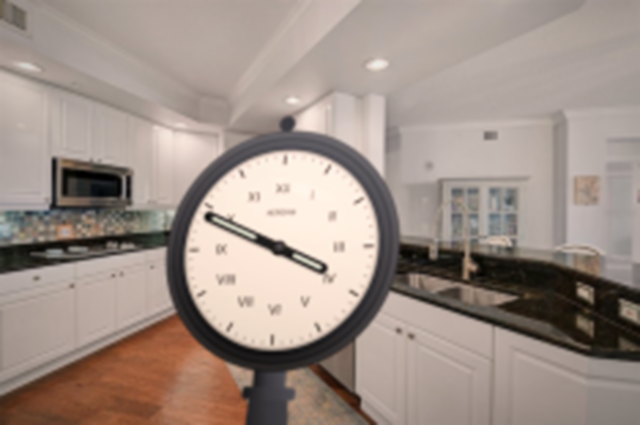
3.49
